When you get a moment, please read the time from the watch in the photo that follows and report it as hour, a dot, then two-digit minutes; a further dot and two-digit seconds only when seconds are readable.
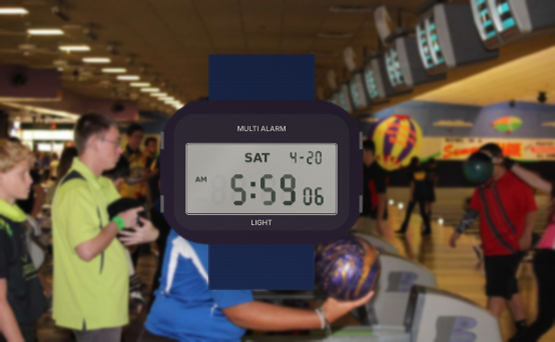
5.59.06
